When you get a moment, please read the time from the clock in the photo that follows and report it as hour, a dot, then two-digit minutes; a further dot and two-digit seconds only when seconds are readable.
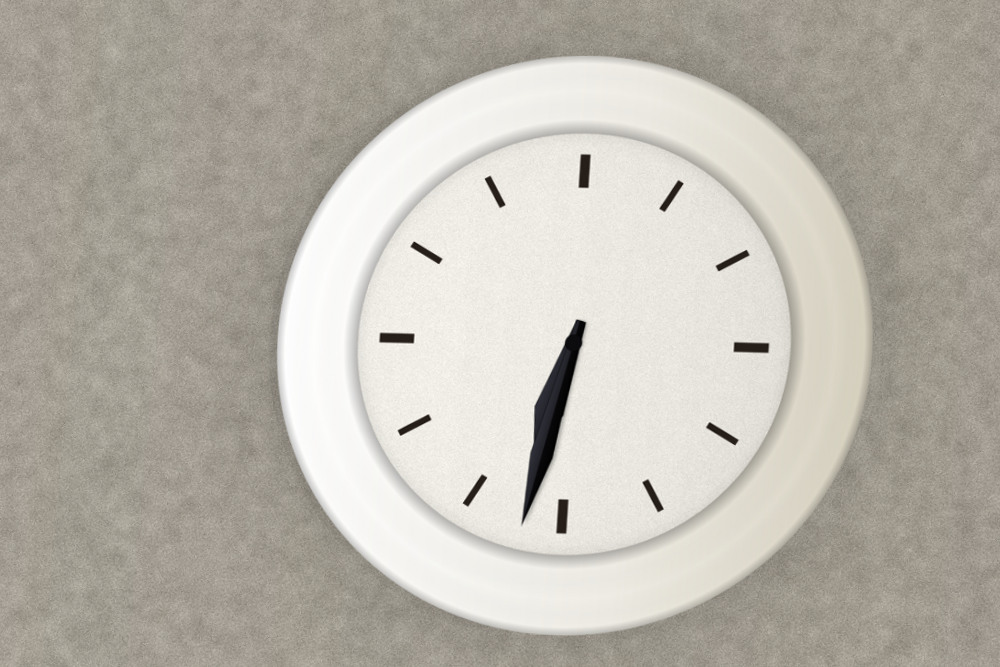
6.32
